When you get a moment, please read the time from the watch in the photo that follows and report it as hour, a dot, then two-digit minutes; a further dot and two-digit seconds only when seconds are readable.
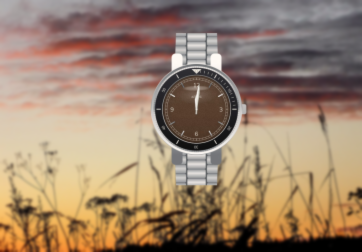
12.01
